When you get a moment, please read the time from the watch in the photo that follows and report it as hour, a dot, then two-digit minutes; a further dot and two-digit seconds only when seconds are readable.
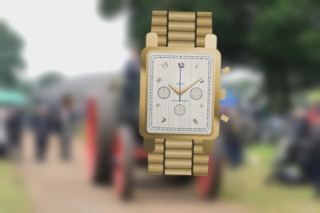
10.09
